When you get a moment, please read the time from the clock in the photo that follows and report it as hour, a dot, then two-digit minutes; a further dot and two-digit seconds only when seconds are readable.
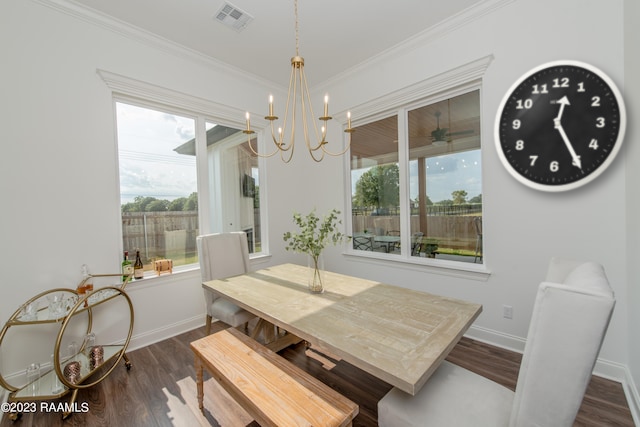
12.25
